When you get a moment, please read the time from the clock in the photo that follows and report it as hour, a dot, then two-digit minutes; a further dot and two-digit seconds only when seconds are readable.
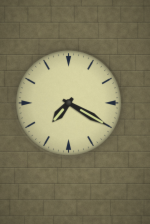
7.20
